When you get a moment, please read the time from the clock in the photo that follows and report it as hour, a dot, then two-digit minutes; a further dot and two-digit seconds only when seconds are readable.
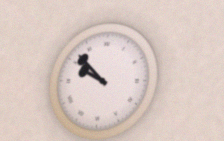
9.52
